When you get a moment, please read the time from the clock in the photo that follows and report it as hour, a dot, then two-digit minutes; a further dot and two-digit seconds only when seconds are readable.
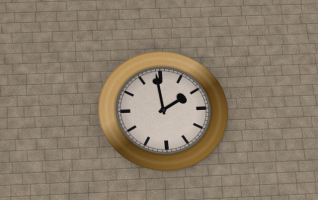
1.59
